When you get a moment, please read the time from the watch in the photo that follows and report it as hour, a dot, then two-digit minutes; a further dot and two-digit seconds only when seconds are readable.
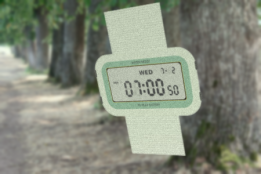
7.00.50
